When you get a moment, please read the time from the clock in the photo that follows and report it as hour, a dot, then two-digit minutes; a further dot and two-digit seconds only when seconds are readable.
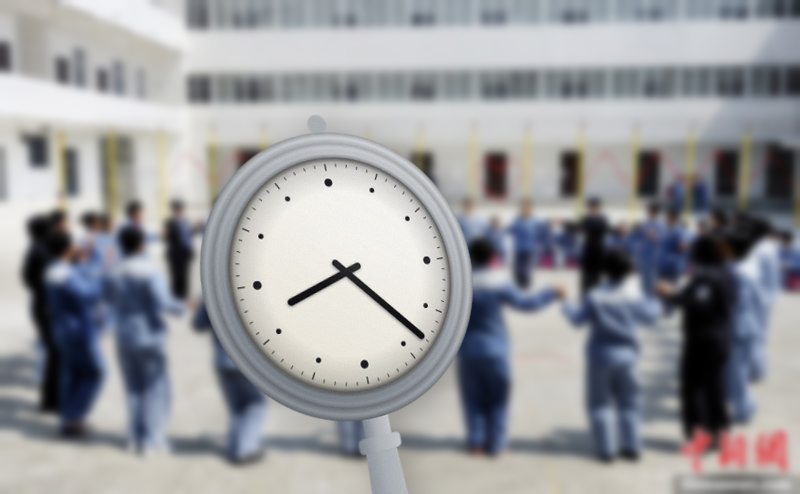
8.23
